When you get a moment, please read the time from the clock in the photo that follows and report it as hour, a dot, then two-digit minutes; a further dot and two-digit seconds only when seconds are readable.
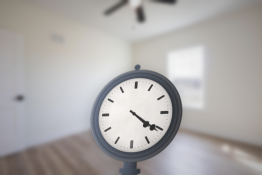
4.21
